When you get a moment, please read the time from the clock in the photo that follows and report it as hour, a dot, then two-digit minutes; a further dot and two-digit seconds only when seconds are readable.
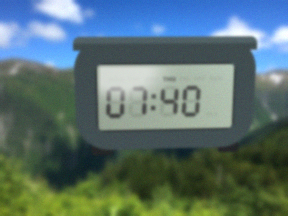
7.40
